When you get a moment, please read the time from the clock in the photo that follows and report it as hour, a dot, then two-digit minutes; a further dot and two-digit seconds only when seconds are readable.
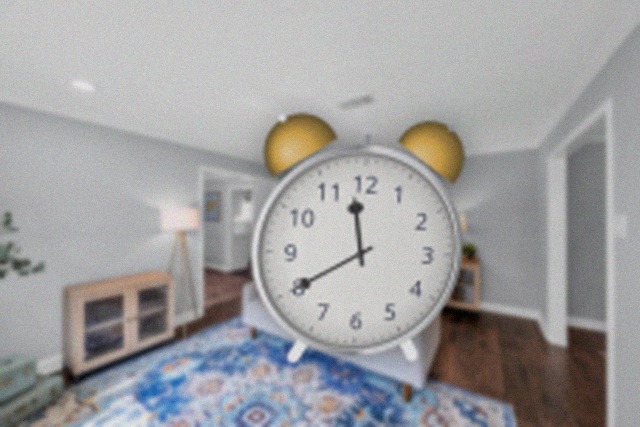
11.40
